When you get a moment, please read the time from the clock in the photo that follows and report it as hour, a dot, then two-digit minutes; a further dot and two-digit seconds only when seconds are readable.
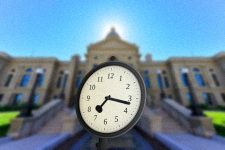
7.17
